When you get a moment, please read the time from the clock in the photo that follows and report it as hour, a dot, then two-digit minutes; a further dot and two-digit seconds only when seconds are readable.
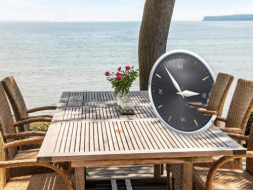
2.54
